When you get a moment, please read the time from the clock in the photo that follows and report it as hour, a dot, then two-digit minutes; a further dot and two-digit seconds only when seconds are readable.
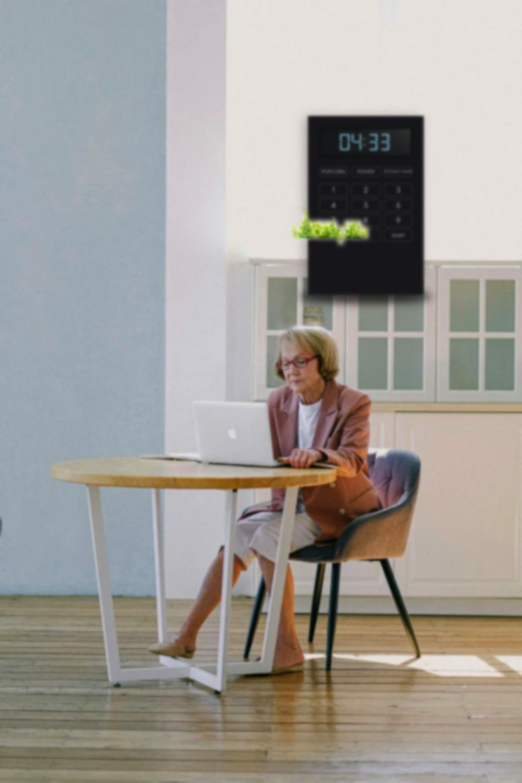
4.33
